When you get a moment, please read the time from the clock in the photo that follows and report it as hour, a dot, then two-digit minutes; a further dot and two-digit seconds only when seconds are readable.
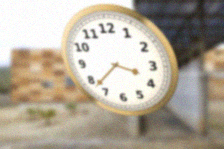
3.38
